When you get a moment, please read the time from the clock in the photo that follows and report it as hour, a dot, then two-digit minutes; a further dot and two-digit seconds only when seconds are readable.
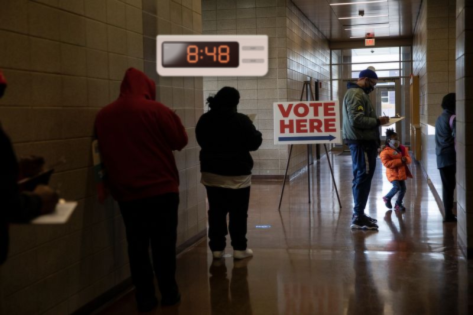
8.48
